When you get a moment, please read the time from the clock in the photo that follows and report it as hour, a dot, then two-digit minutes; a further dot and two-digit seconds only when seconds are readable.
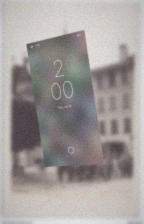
2.00
